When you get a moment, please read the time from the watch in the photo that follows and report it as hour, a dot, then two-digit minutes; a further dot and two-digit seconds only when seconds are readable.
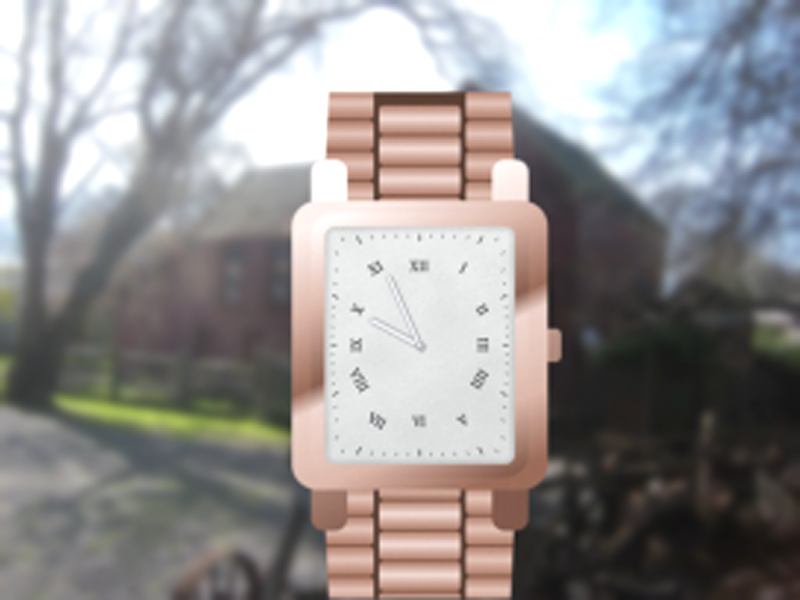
9.56
